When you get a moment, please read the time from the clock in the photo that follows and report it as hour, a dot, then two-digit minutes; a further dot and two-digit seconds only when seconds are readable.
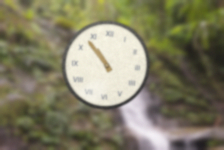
10.53
